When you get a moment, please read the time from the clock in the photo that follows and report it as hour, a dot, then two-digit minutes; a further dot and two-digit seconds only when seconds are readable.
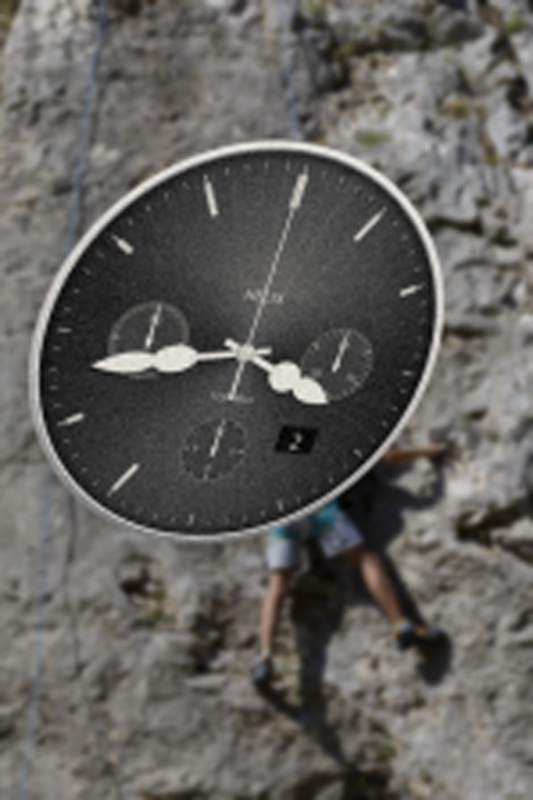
3.43
